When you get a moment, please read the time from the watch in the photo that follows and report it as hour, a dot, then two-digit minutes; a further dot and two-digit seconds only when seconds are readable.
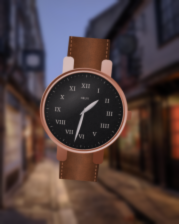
1.32
